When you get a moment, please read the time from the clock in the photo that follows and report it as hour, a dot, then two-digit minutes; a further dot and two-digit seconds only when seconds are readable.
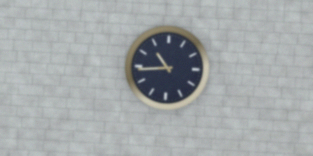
10.44
